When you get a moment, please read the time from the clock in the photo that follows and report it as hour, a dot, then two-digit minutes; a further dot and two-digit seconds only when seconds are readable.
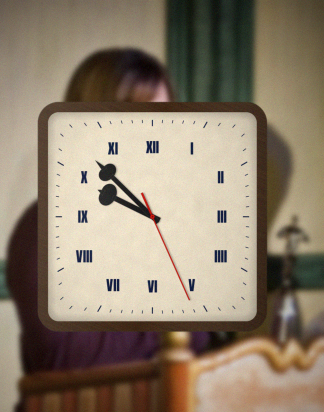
9.52.26
